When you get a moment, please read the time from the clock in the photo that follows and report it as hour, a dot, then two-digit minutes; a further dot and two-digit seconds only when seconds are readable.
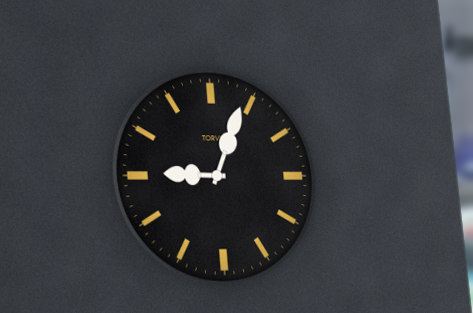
9.04
